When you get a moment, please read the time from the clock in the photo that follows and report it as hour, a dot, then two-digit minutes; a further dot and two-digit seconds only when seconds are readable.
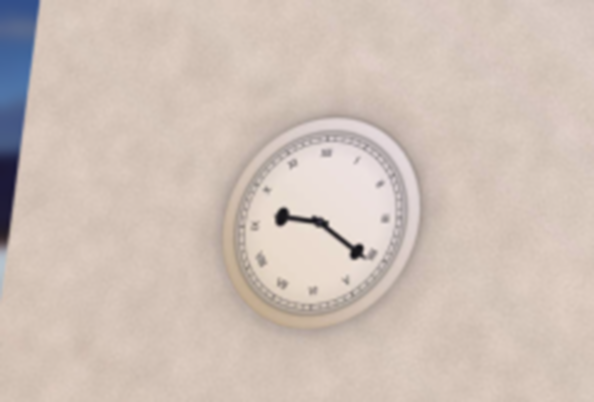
9.21
